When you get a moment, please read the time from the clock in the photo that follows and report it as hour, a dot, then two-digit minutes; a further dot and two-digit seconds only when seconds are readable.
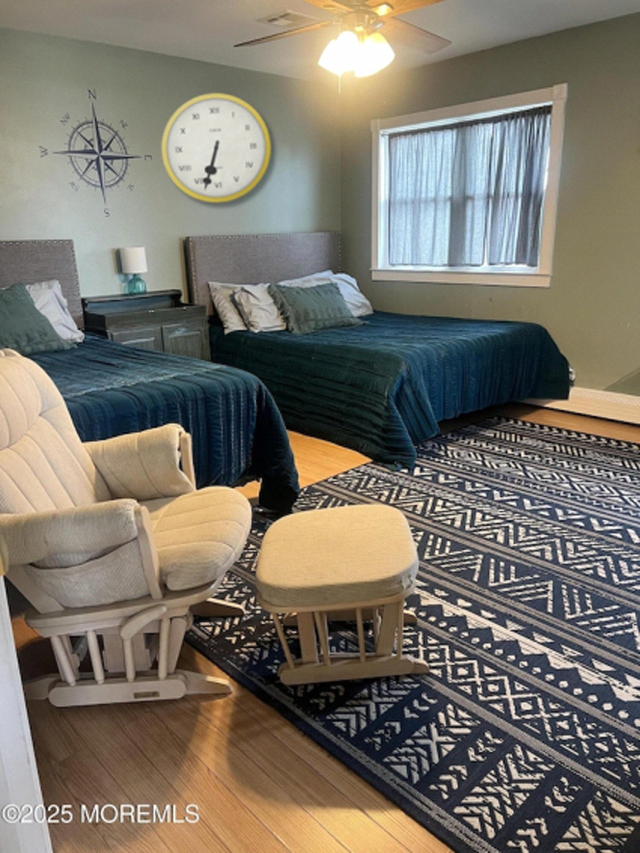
6.33
